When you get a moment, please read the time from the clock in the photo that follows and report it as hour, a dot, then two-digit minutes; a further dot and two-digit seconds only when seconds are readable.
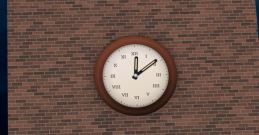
12.09
